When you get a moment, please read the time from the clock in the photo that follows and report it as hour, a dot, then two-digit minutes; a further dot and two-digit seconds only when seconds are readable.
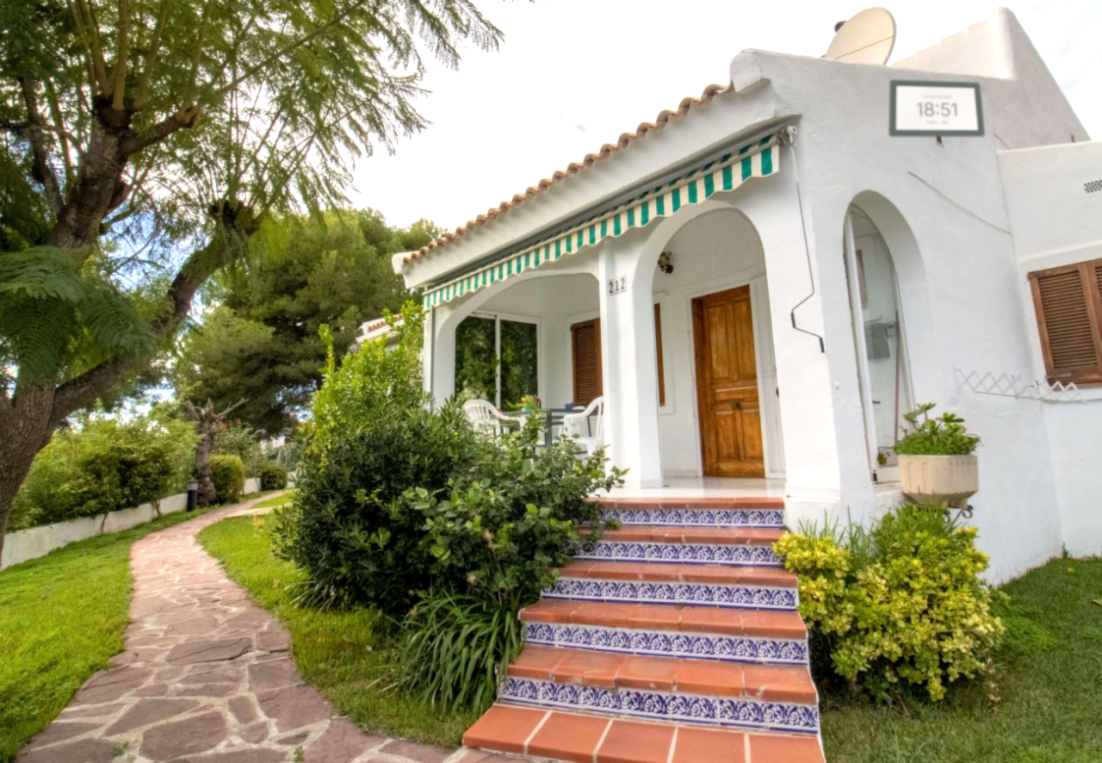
18.51
